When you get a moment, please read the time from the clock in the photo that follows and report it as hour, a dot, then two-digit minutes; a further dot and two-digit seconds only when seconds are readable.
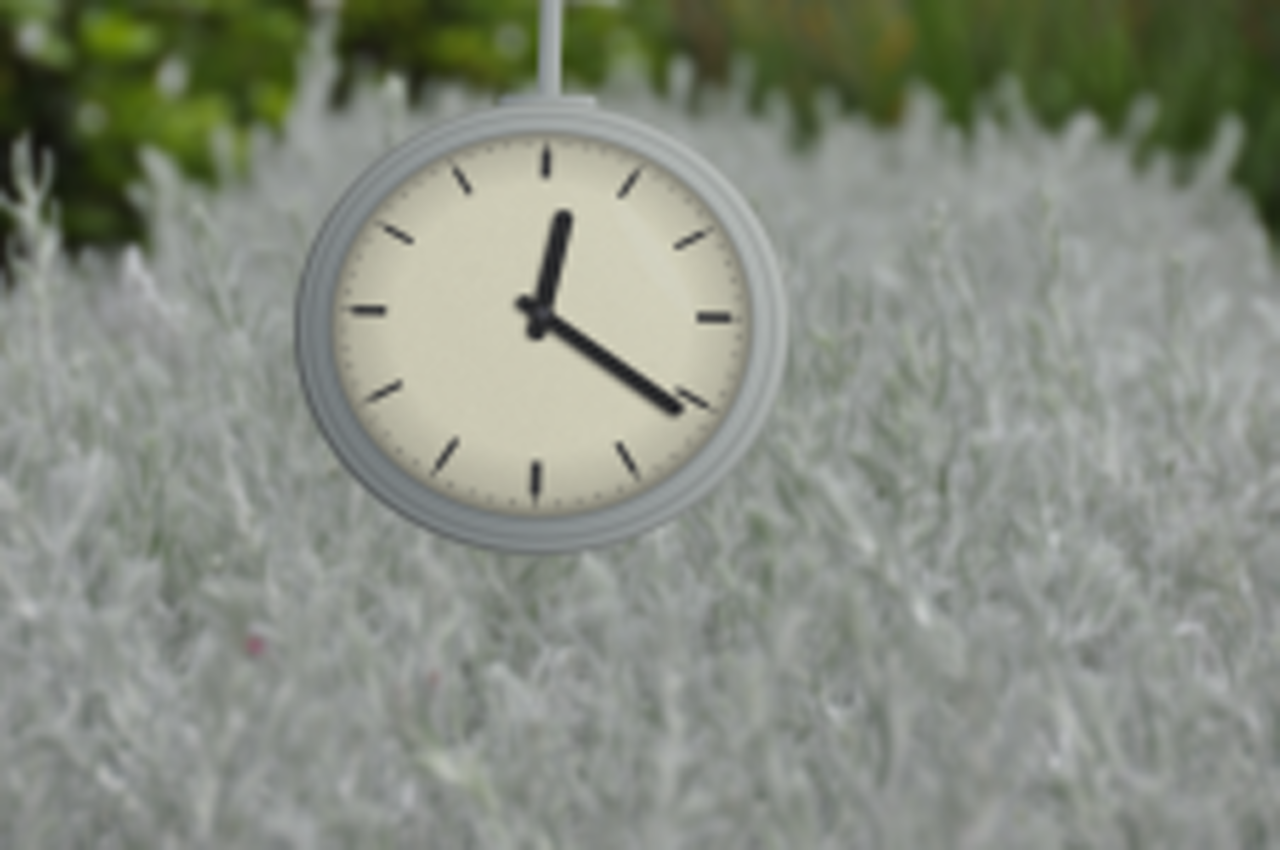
12.21
